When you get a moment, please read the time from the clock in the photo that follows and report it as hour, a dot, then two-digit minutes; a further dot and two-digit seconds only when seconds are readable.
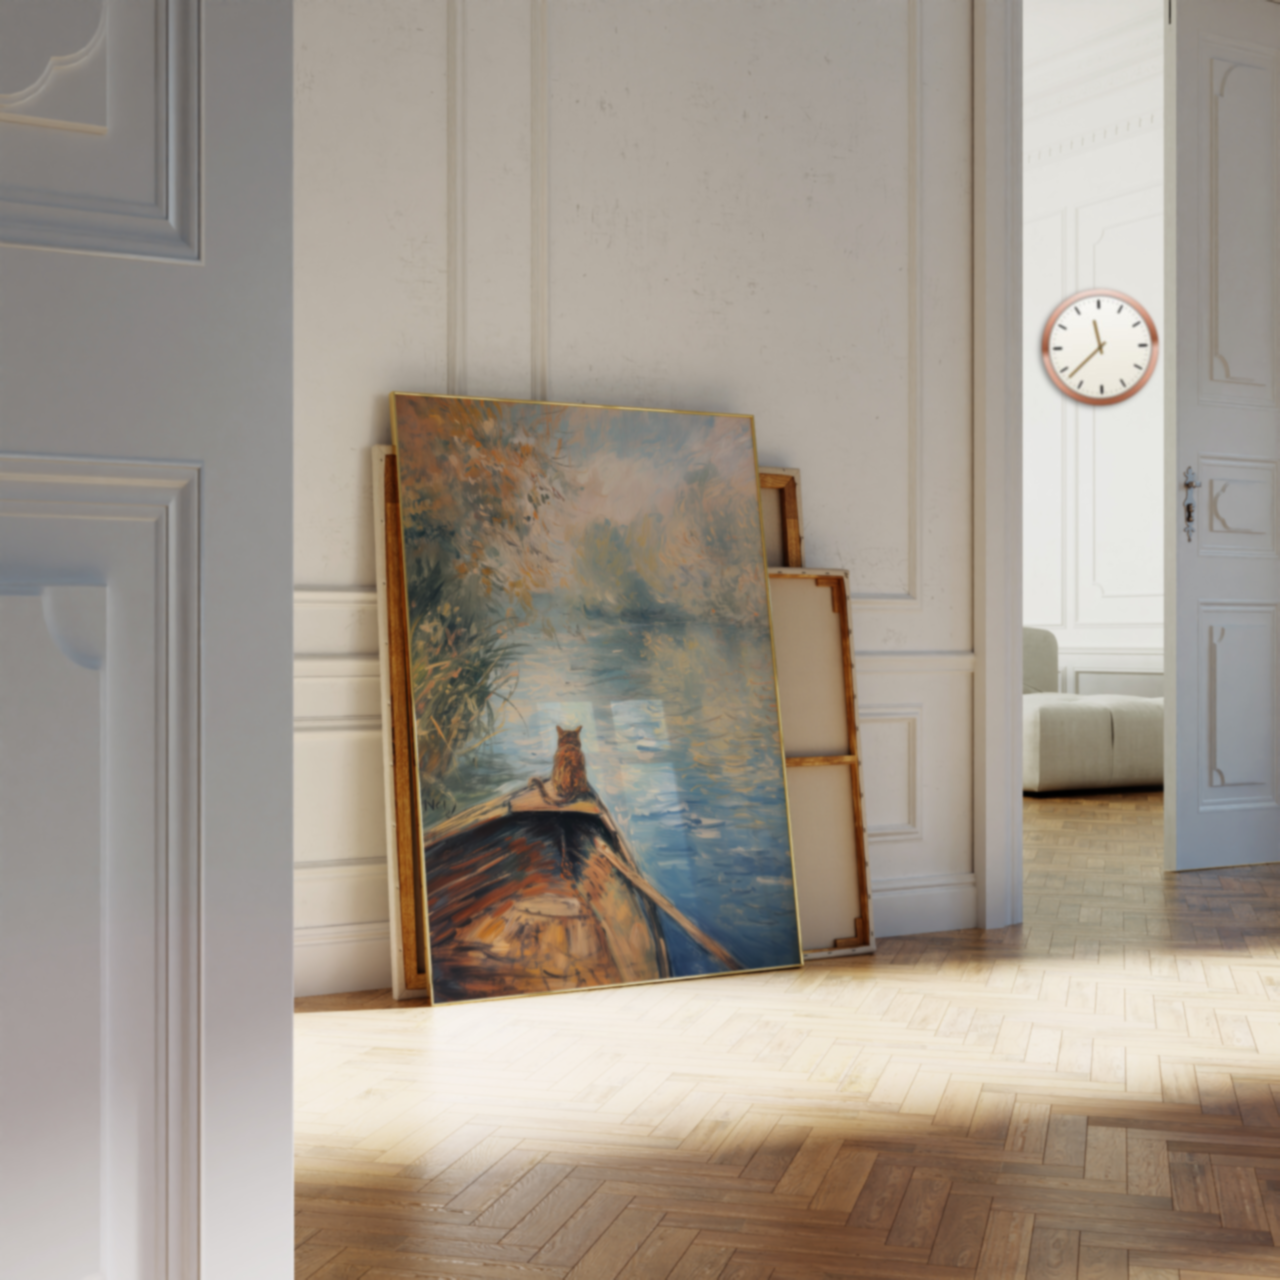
11.38
